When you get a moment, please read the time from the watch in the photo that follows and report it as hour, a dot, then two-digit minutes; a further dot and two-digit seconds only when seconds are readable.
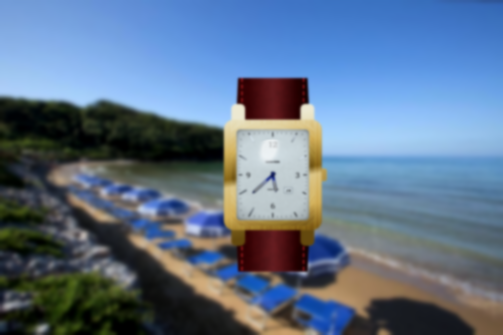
5.38
